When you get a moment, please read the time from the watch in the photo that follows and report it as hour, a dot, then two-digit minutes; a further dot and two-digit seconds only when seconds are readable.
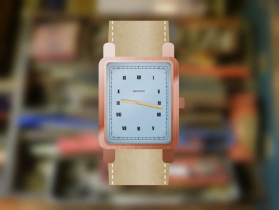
9.17
